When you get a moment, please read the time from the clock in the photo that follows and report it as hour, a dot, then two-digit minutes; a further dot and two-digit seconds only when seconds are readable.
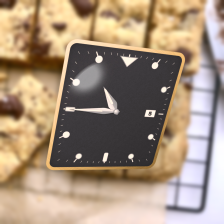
10.45
